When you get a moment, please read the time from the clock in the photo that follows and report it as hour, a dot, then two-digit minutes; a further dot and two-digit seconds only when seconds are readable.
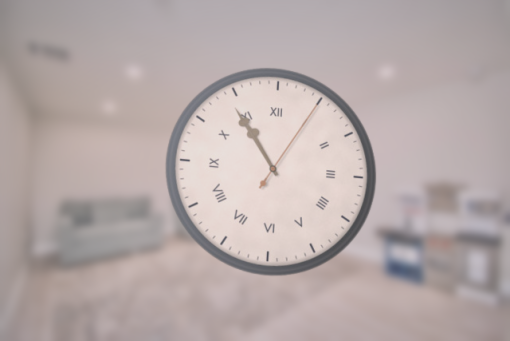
10.54.05
